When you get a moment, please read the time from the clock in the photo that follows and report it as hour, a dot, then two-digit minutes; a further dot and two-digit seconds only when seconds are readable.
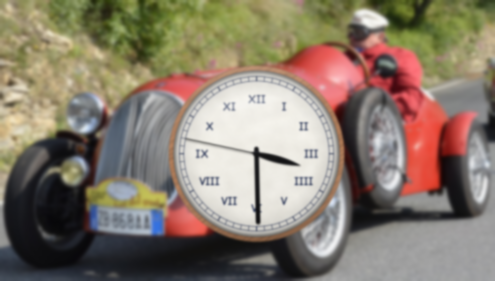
3.29.47
